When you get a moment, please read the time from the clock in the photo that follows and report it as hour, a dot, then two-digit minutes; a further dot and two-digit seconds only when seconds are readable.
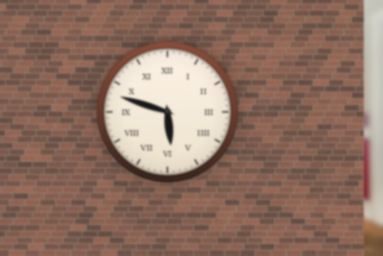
5.48
